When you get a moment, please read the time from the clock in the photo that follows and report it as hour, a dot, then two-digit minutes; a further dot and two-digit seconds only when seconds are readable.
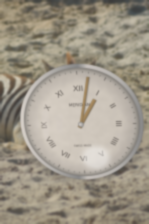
1.02
